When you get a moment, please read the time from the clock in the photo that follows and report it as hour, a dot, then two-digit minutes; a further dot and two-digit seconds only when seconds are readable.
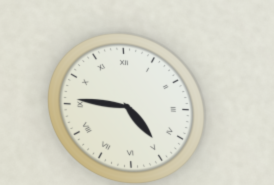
4.46
